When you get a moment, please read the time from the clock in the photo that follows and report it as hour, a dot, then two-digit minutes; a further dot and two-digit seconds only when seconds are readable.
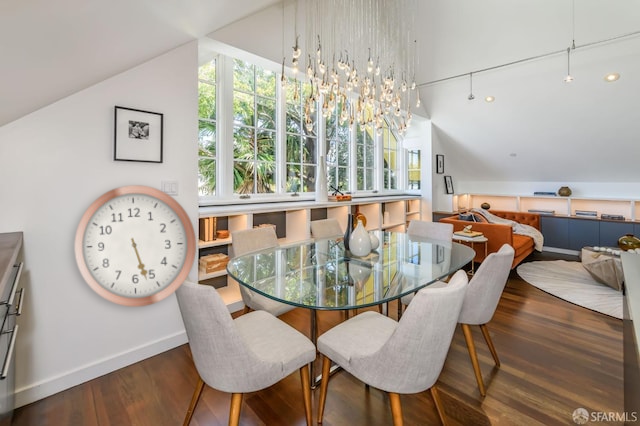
5.27
